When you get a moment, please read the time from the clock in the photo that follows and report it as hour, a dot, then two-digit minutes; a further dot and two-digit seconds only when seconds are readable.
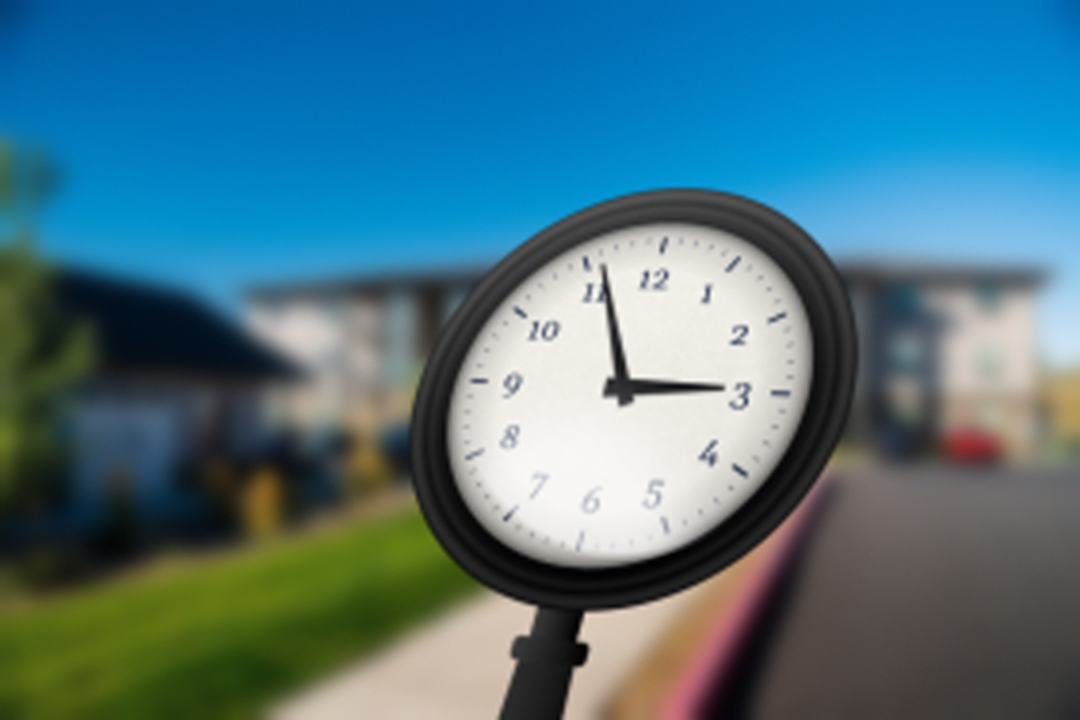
2.56
